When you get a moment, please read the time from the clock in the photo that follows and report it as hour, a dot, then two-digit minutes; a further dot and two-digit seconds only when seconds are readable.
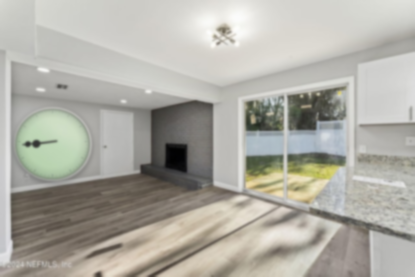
8.44
